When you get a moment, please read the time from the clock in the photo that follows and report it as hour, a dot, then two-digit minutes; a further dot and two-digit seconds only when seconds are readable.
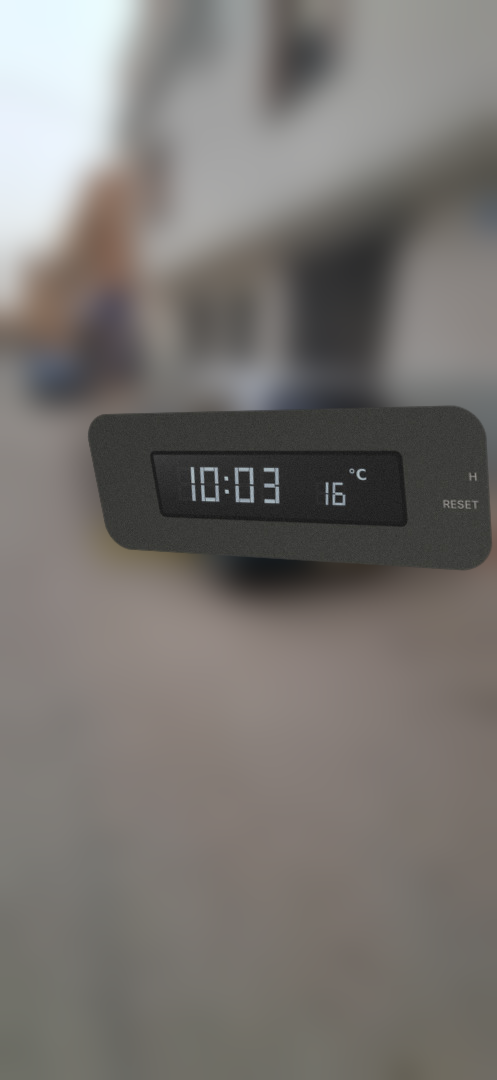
10.03
